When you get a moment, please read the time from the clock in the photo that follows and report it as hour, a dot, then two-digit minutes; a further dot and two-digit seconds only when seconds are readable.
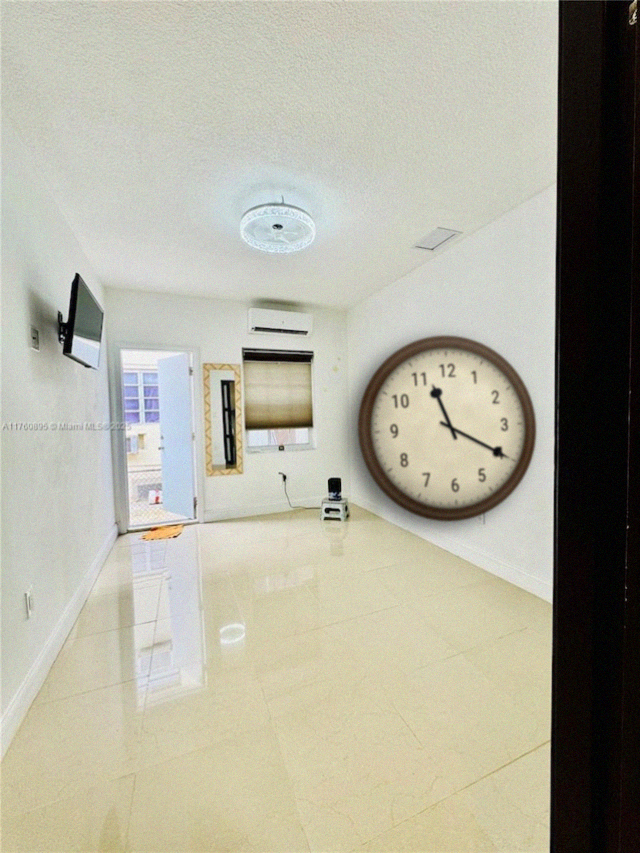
11.20
